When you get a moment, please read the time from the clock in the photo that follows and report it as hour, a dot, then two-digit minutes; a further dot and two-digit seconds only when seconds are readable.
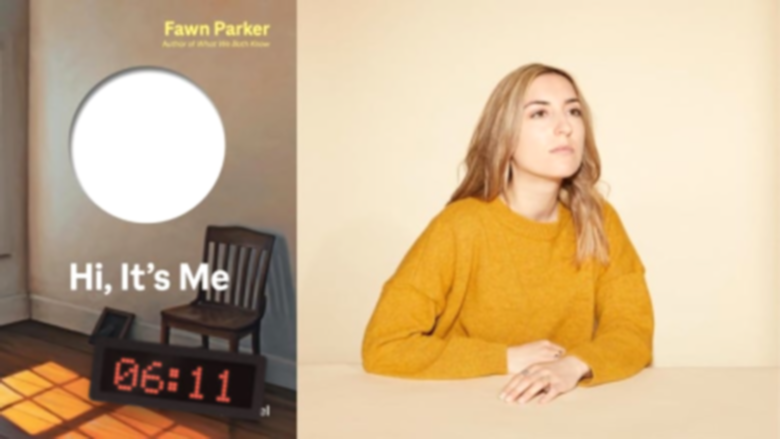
6.11
